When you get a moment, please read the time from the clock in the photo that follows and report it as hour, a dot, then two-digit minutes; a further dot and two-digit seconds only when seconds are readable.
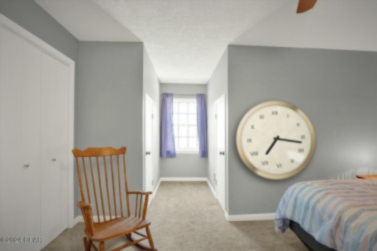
7.17
